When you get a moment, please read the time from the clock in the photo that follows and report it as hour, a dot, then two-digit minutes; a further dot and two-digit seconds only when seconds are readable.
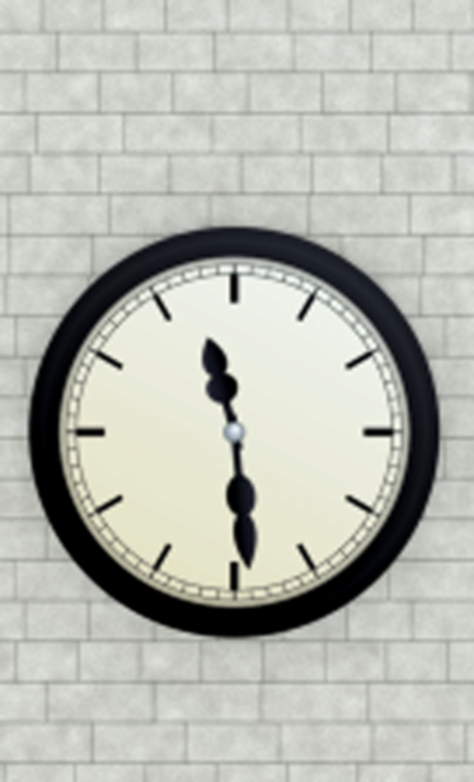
11.29
